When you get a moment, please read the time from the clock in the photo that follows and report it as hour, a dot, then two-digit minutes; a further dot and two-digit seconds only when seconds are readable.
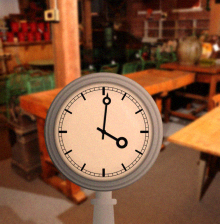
4.01
